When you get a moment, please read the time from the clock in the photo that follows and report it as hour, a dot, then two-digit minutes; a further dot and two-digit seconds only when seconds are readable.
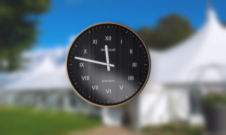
11.47
